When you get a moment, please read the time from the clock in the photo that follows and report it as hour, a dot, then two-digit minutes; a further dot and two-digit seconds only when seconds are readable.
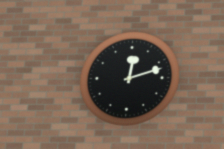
12.12
